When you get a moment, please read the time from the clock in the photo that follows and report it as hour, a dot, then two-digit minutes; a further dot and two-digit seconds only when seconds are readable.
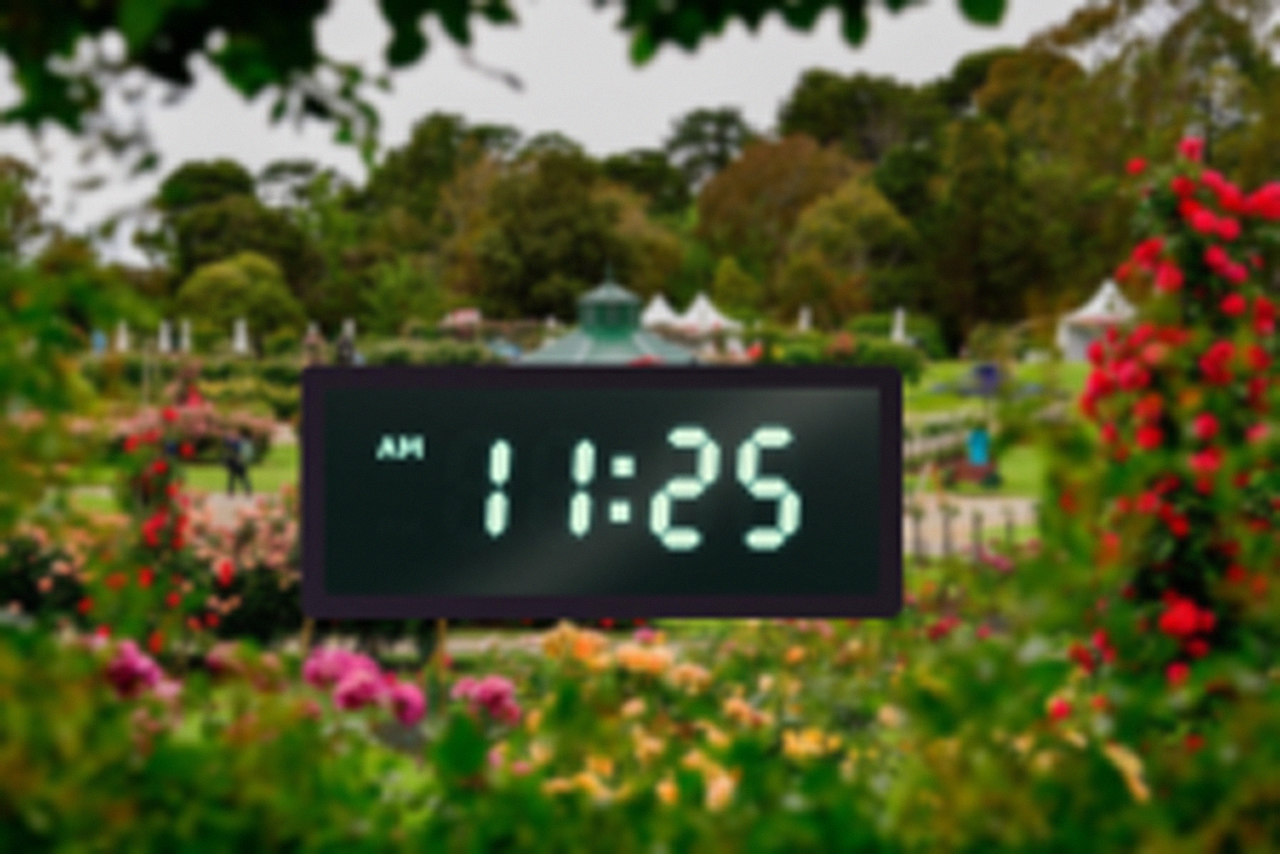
11.25
